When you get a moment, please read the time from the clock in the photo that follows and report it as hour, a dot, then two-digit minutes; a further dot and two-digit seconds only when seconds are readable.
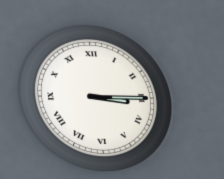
3.15
